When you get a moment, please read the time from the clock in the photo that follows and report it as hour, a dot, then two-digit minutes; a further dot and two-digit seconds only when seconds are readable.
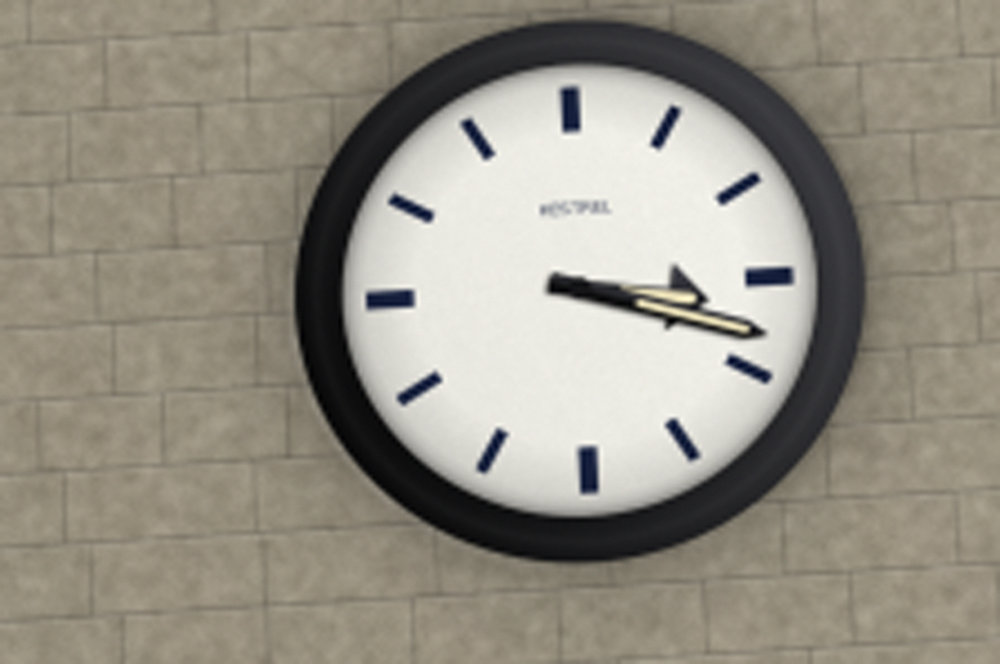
3.18
